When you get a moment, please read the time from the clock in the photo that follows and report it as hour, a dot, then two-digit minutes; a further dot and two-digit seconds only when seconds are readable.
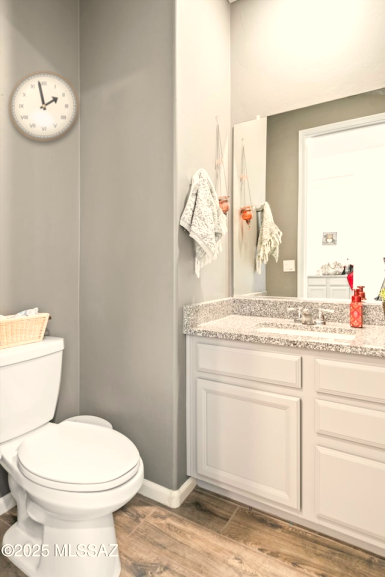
1.58
